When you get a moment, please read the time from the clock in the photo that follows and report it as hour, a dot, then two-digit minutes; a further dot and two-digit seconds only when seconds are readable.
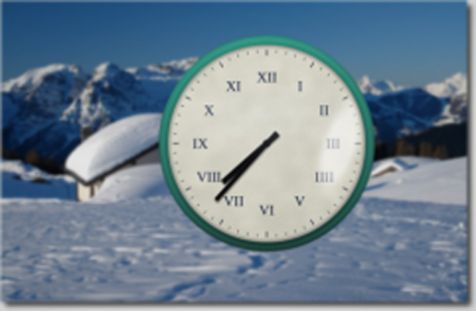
7.37
